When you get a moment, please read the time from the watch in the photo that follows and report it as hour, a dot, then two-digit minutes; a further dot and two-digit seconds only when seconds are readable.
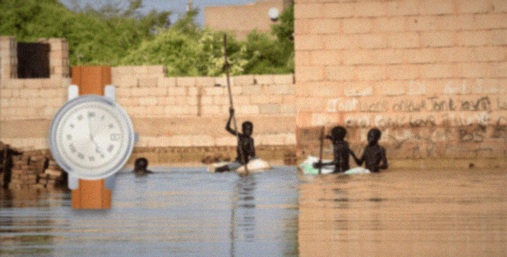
4.59
